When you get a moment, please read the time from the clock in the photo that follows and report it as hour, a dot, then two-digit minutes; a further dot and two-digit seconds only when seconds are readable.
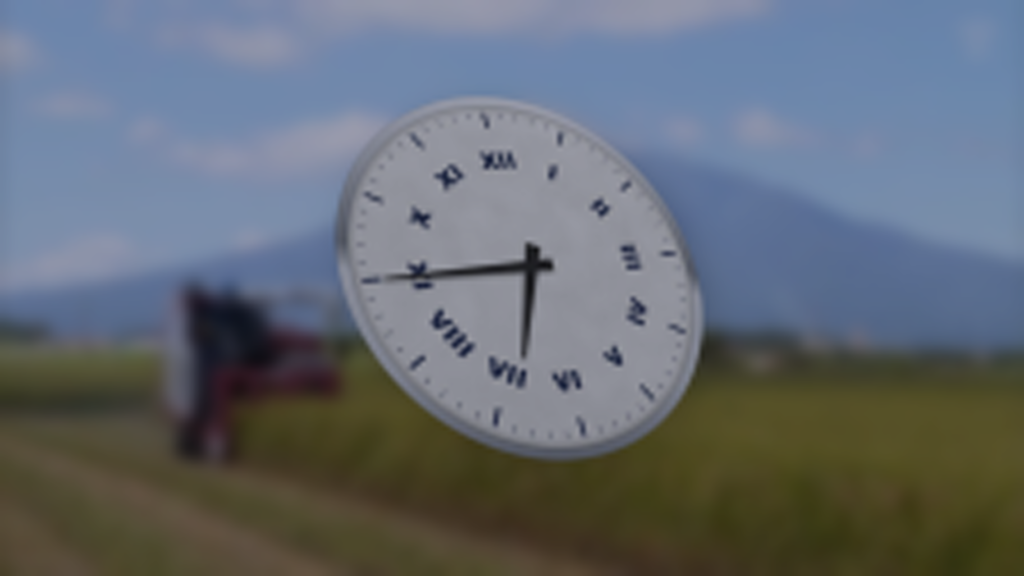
6.45
